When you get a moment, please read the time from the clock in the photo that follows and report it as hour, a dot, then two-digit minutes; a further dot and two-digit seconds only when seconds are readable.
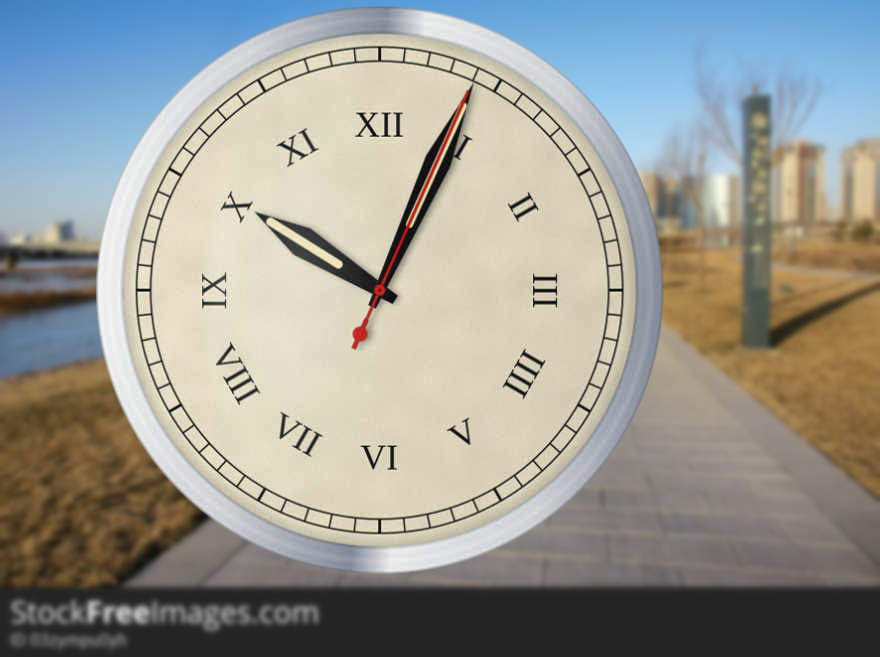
10.04.04
